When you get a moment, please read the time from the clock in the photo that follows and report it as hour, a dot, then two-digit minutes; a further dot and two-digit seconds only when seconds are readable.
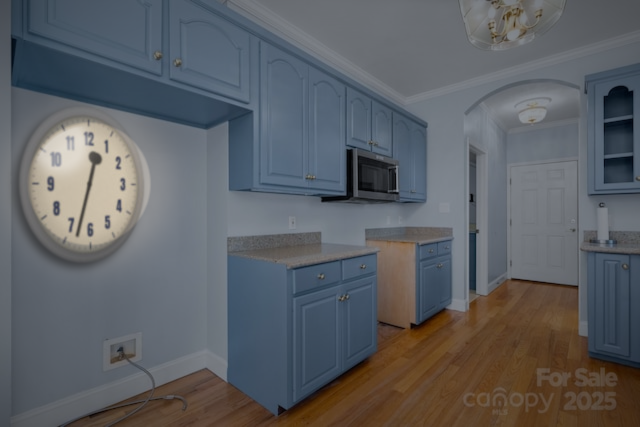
12.33
